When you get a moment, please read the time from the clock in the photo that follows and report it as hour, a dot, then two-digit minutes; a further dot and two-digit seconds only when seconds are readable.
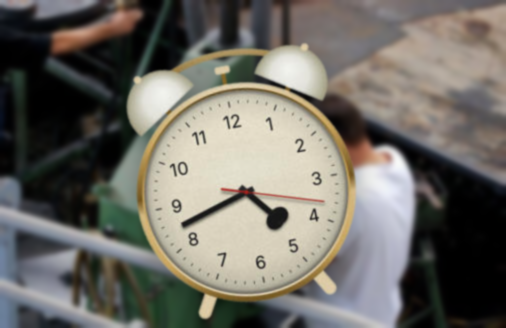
4.42.18
